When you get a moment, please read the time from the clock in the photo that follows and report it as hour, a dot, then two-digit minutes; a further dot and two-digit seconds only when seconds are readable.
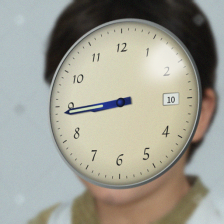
8.44
